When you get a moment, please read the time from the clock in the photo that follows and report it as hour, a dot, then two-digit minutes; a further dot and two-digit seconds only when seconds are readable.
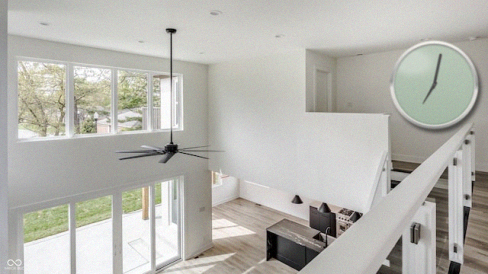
7.02
